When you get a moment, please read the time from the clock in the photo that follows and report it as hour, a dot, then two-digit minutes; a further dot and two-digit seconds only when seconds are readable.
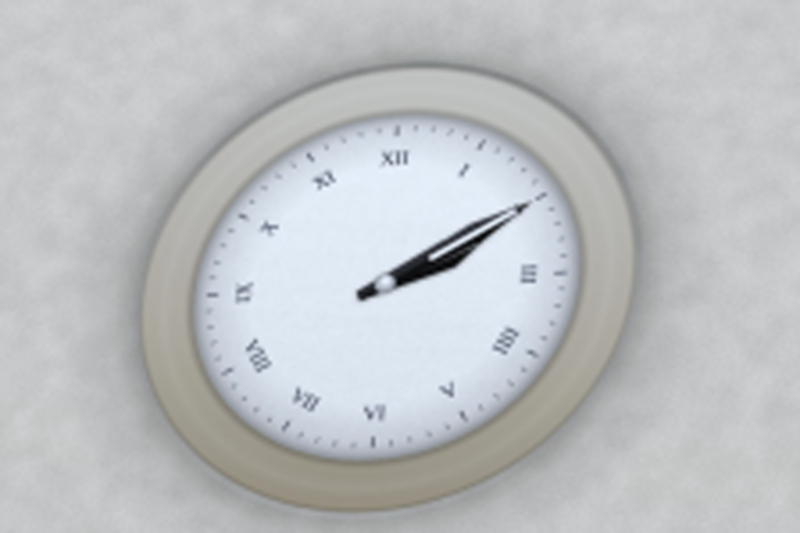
2.10
